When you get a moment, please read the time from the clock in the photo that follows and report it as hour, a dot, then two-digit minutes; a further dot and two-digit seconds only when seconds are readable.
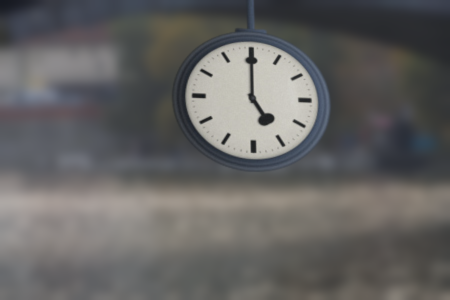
5.00
